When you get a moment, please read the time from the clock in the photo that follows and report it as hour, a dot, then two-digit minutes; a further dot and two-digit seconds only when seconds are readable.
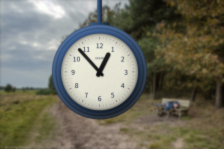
12.53
